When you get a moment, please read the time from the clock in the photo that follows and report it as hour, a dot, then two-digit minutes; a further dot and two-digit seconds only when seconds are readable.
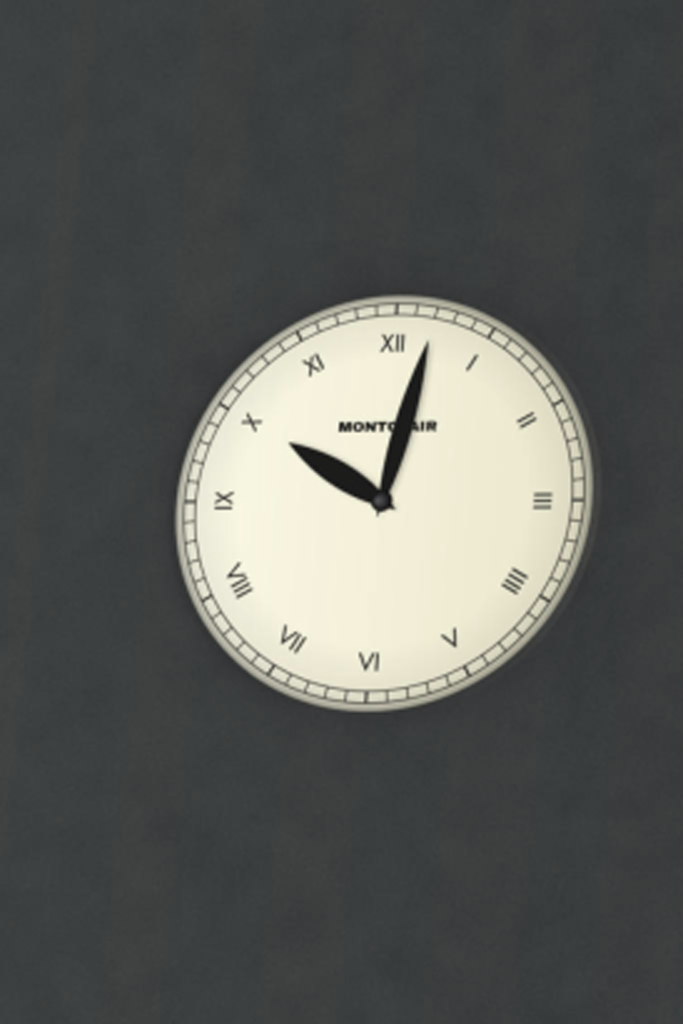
10.02
